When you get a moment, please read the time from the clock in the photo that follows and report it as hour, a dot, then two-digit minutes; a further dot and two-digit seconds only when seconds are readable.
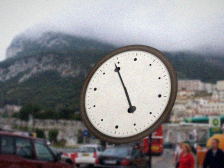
4.54
